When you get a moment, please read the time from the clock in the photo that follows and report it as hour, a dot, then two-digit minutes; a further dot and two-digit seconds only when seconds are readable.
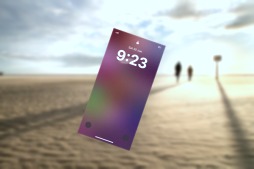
9.23
